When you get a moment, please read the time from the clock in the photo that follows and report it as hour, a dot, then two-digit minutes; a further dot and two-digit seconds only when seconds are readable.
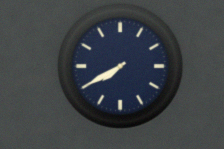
7.40
